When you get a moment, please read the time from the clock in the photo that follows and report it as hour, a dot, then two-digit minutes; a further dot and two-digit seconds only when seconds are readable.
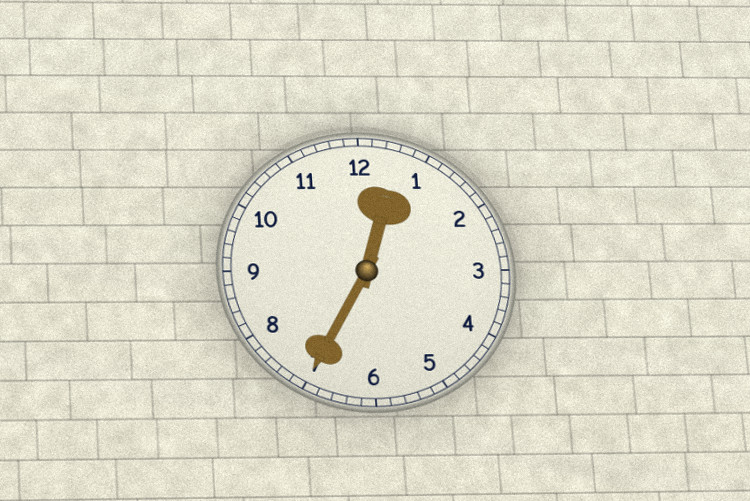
12.35
